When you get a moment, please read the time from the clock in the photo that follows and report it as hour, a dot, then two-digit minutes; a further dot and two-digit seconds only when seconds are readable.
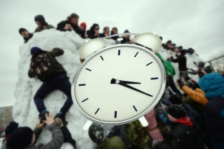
3.20
